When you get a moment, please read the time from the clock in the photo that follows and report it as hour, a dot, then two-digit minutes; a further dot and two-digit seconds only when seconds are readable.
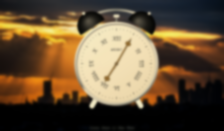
7.05
